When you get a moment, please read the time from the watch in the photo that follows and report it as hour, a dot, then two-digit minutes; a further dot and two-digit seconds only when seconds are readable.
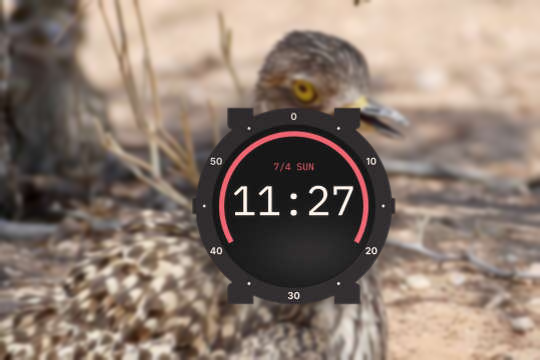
11.27
